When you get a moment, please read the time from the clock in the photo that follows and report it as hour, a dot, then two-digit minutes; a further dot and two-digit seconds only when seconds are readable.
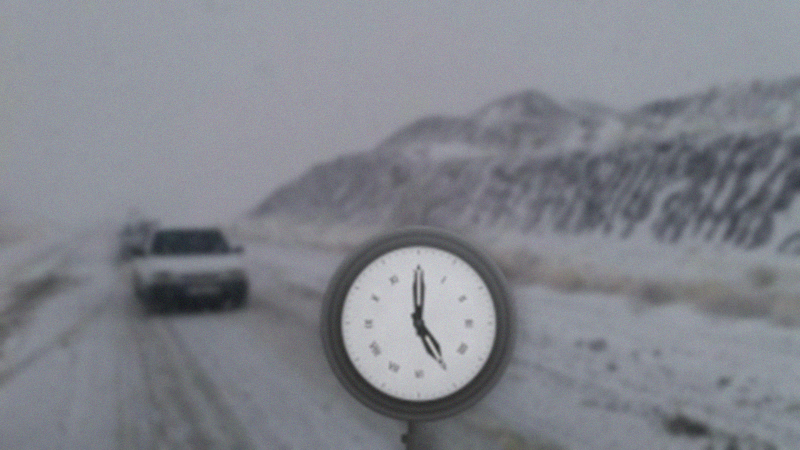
5.00
